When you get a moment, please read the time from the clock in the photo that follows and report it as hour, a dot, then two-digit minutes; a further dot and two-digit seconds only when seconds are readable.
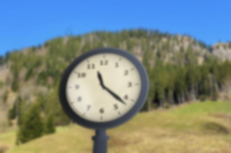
11.22
